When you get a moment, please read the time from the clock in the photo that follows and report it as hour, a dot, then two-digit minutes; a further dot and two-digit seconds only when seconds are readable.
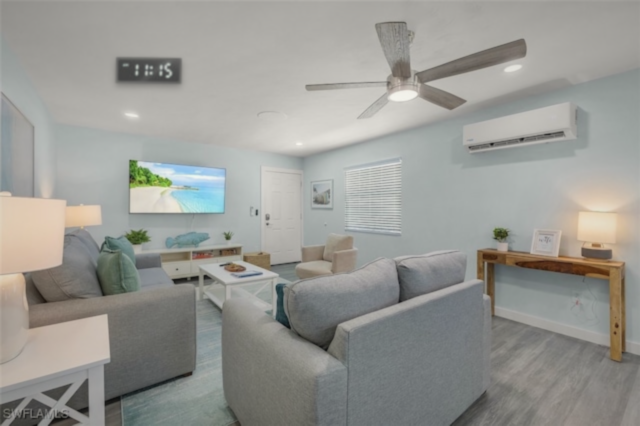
11.15
